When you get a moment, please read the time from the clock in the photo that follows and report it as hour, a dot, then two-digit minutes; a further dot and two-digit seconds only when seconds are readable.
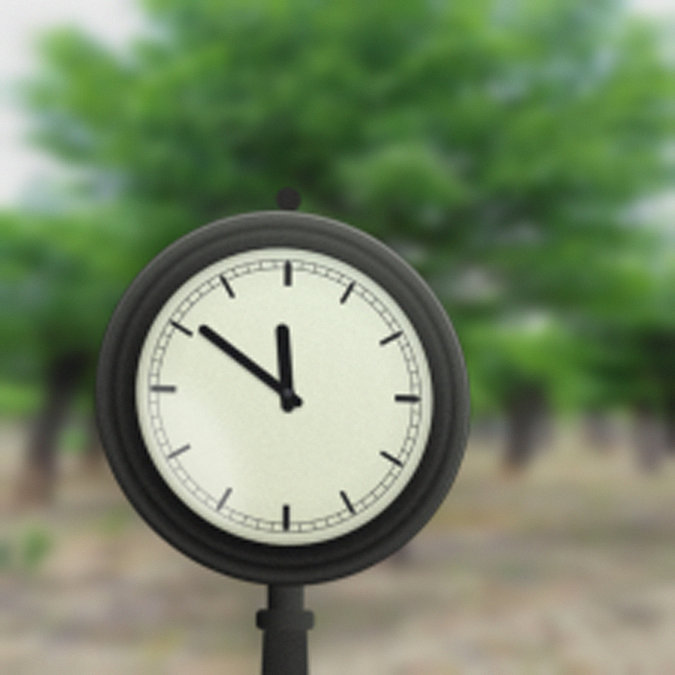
11.51
